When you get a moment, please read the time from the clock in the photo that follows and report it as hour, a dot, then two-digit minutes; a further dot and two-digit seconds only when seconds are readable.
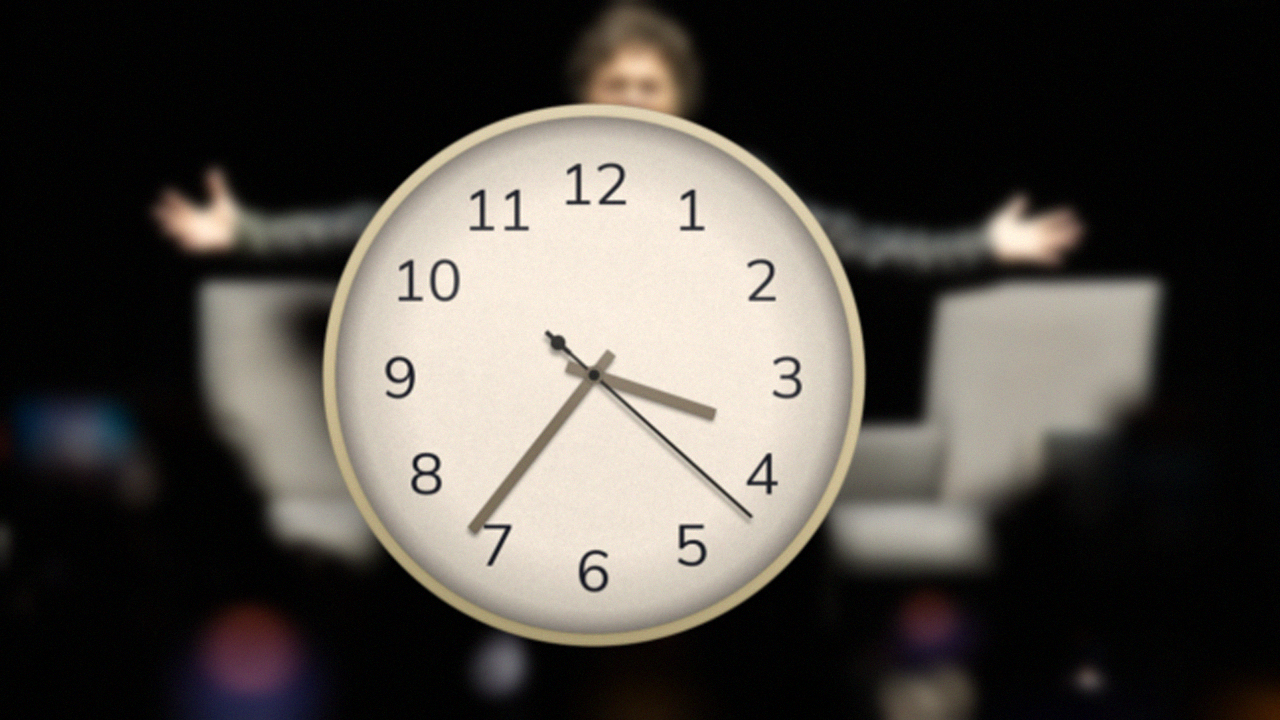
3.36.22
